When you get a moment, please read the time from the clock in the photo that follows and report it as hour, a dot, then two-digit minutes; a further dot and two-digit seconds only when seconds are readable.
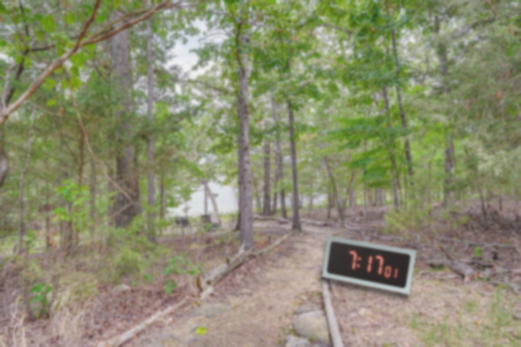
7.17
